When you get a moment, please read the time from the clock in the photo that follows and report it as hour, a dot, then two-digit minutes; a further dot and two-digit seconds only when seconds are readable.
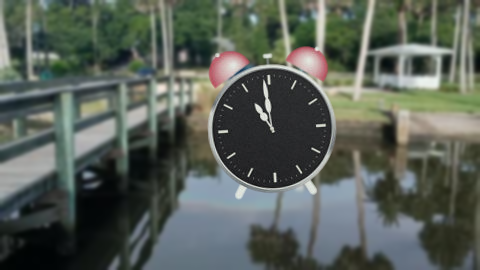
10.59
